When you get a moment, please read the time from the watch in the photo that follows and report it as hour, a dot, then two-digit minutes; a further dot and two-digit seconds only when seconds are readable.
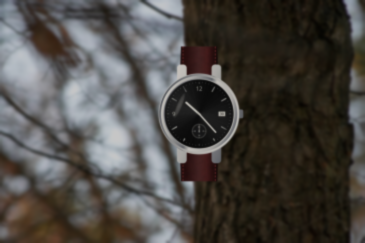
10.23
